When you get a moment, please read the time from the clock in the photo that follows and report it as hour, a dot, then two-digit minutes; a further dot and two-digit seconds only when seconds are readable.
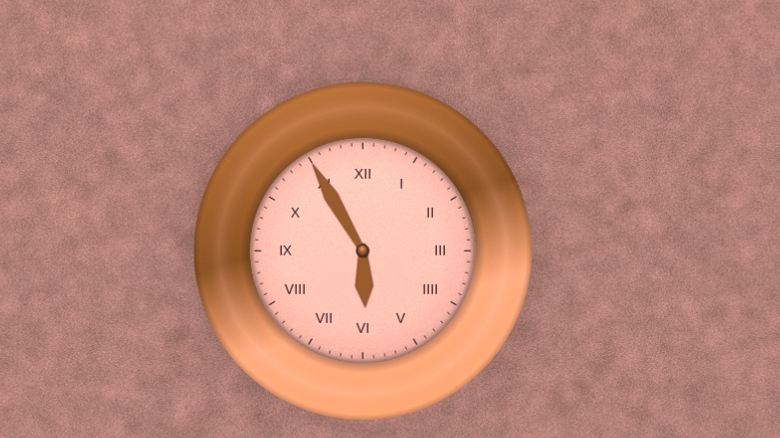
5.55
